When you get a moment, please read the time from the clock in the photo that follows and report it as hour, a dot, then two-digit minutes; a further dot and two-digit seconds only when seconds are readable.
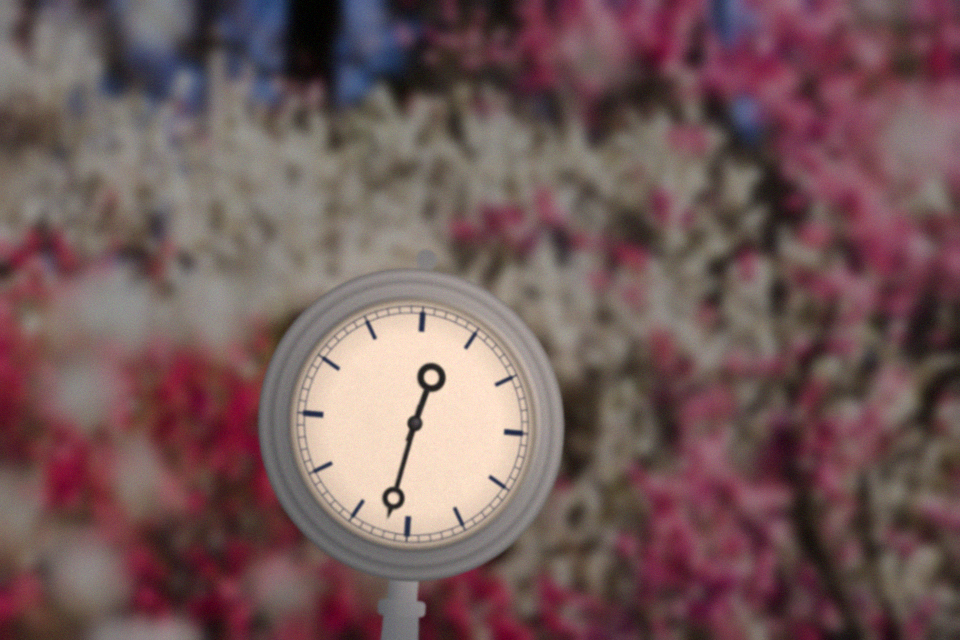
12.32
